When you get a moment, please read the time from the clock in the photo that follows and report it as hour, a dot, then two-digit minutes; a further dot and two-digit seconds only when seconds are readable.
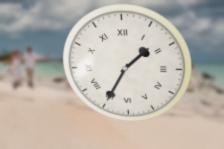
1.35
